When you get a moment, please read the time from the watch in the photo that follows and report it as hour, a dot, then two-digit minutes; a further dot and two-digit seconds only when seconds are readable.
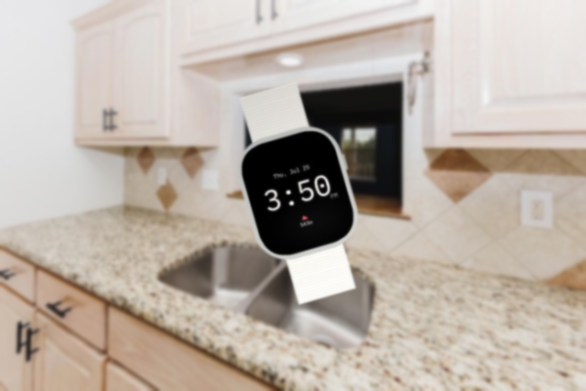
3.50
